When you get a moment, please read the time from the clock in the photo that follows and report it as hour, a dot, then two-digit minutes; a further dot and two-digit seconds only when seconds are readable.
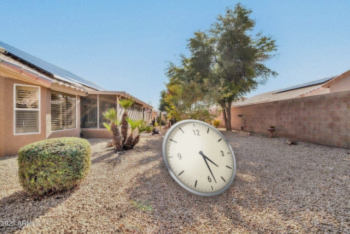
4.28
